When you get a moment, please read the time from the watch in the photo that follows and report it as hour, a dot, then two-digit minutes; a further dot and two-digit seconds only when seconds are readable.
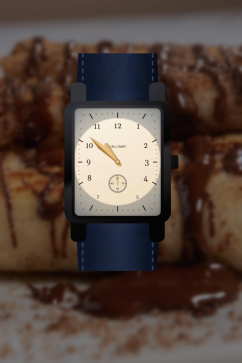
10.52
